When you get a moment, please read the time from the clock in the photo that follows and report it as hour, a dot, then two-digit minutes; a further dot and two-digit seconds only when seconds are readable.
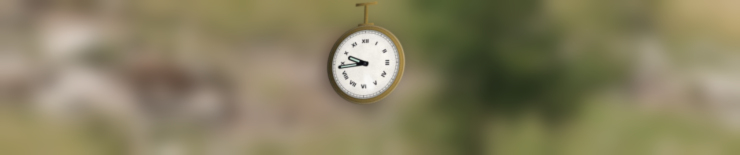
9.44
